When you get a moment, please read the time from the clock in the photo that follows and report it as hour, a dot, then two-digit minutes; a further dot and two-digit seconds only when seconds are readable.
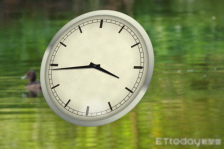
3.44
